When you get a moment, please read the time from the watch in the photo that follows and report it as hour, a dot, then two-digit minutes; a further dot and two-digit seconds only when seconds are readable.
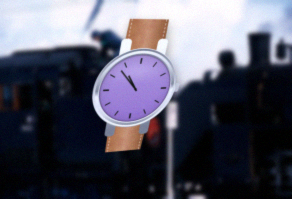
10.53
